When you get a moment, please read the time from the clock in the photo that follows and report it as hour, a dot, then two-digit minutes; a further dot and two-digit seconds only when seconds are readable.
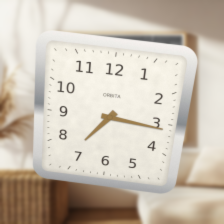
7.16
